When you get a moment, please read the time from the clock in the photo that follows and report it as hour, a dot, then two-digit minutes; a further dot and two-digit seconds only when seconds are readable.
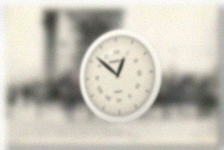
12.52
